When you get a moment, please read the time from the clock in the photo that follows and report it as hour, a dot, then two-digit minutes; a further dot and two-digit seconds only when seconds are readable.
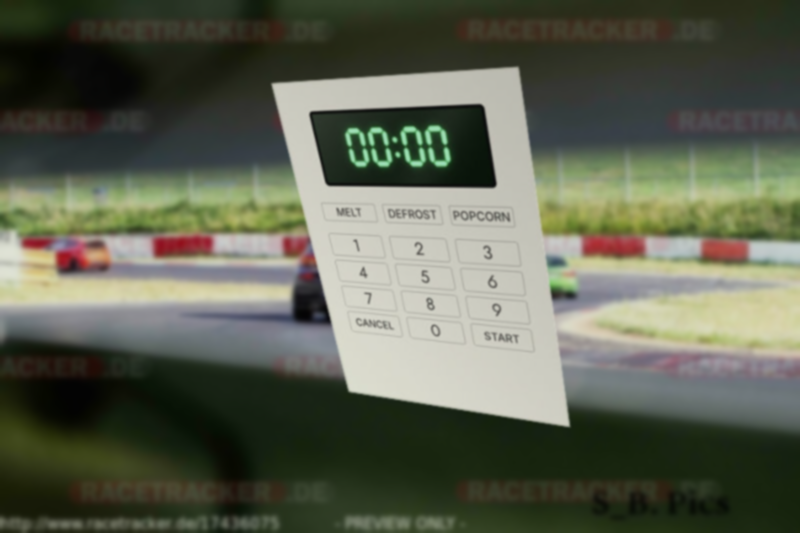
0.00
